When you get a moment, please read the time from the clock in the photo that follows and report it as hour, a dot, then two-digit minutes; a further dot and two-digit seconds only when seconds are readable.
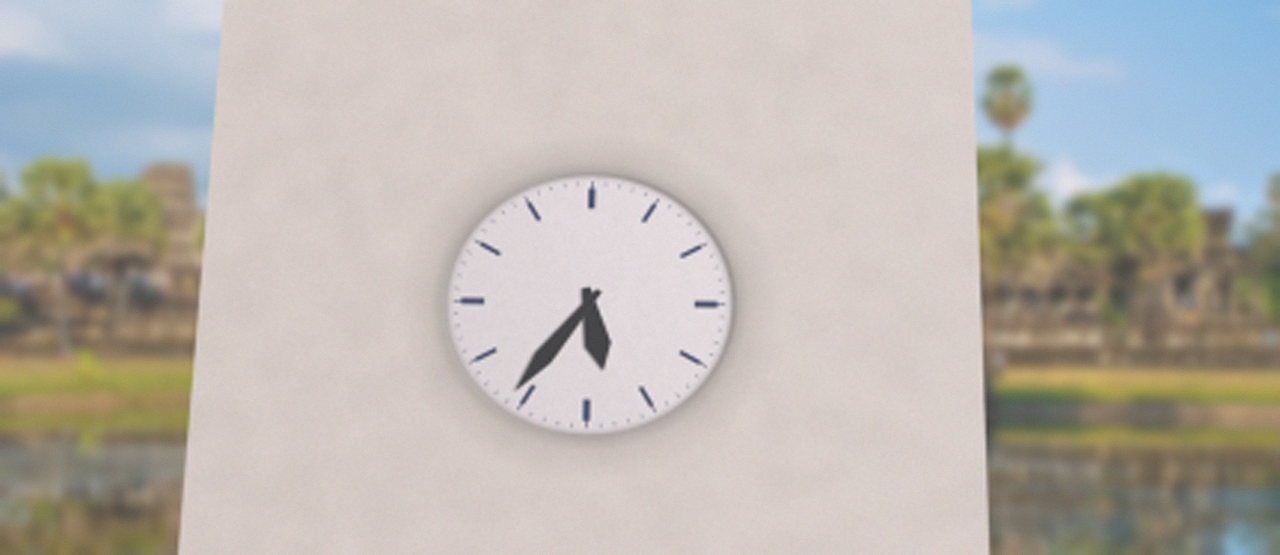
5.36
